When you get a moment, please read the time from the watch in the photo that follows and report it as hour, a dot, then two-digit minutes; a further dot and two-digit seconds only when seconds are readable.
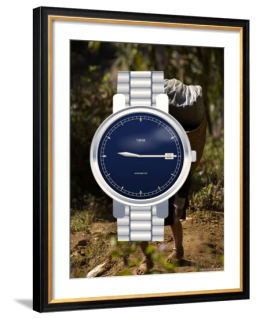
9.15
